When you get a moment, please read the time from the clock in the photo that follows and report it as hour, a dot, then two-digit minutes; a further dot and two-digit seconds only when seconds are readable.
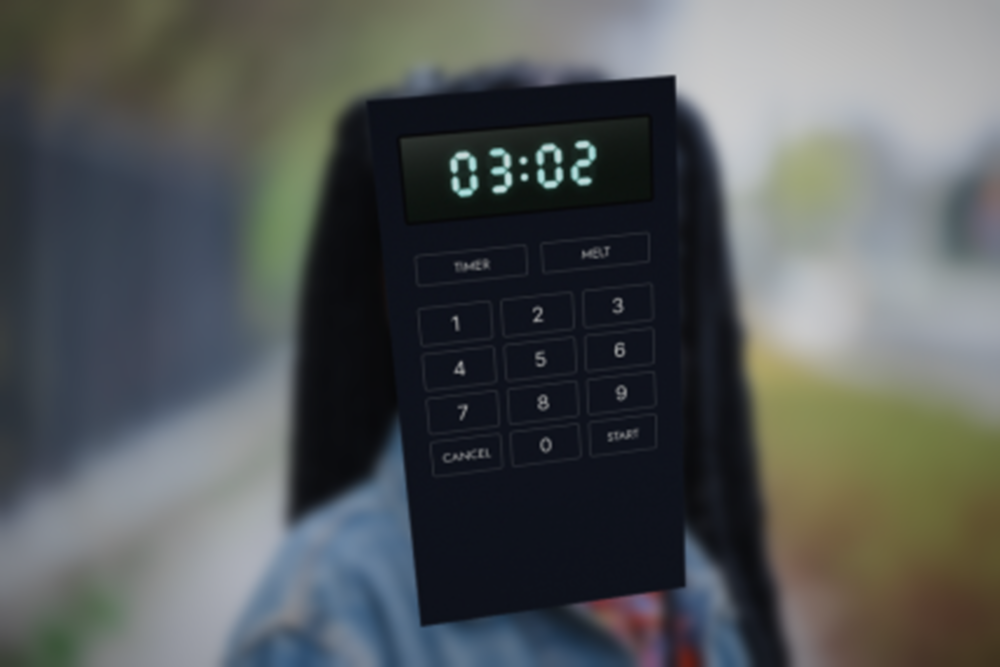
3.02
